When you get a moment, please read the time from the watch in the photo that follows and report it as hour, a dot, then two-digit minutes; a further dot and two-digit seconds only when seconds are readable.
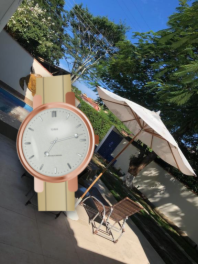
7.13
